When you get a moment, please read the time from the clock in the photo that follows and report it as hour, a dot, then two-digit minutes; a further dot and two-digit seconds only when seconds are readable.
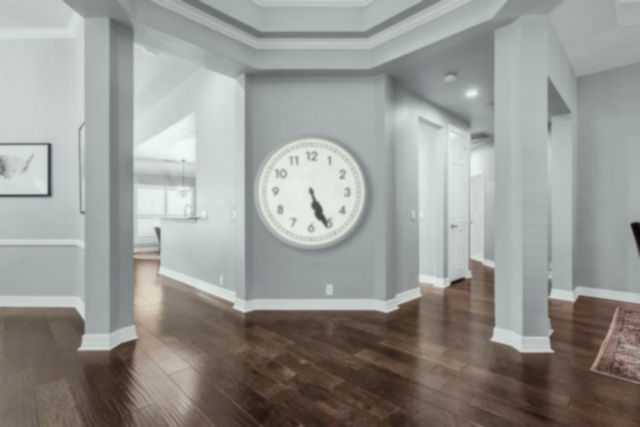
5.26
